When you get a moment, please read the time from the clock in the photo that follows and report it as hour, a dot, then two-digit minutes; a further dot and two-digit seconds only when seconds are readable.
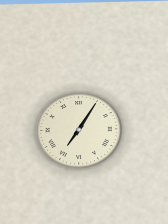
7.05
